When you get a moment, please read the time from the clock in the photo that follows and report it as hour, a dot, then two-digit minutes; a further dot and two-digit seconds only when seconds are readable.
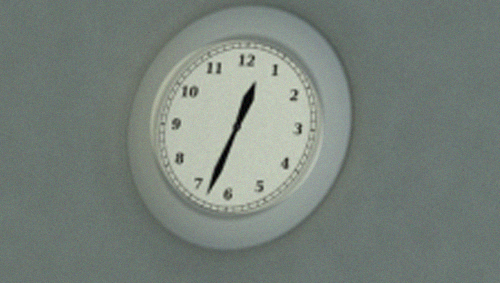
12.33
